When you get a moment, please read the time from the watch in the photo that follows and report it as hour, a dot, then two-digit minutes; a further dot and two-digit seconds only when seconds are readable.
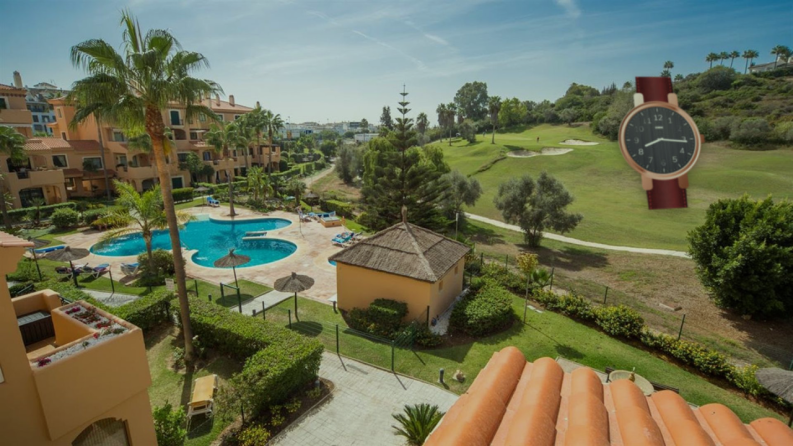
8.16
